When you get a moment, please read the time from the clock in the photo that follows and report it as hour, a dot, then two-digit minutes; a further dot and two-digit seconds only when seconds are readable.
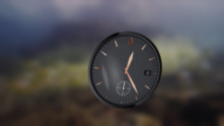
12.24
